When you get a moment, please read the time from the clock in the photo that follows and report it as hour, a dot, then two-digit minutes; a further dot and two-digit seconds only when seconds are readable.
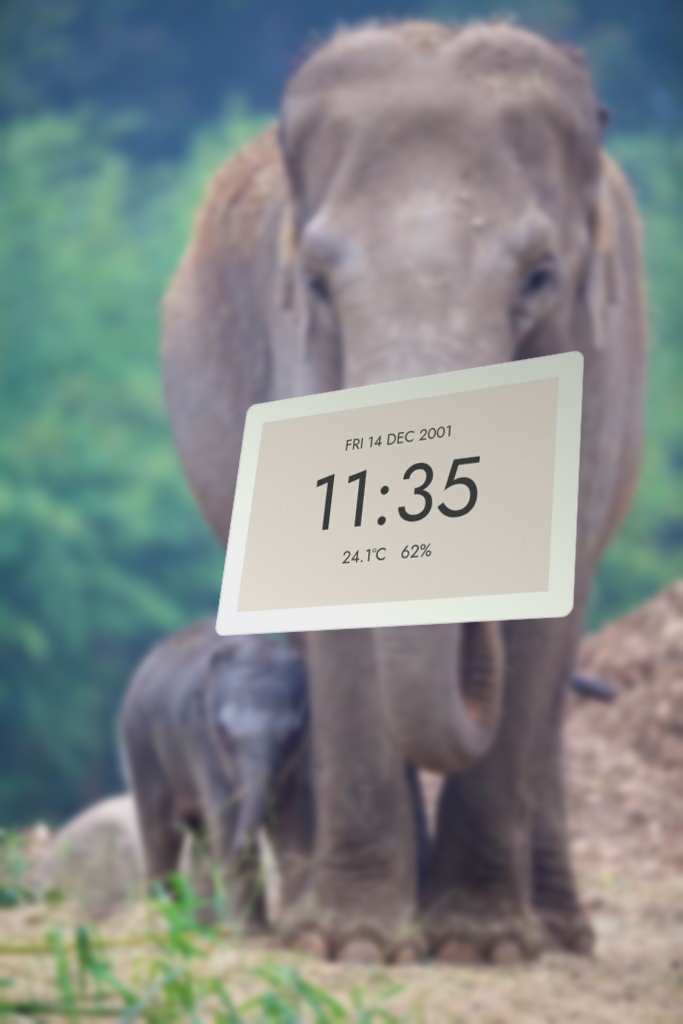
11.35
